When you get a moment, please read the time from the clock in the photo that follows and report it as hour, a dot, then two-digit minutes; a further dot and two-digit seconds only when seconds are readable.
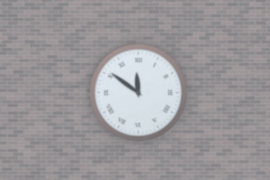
11.51
